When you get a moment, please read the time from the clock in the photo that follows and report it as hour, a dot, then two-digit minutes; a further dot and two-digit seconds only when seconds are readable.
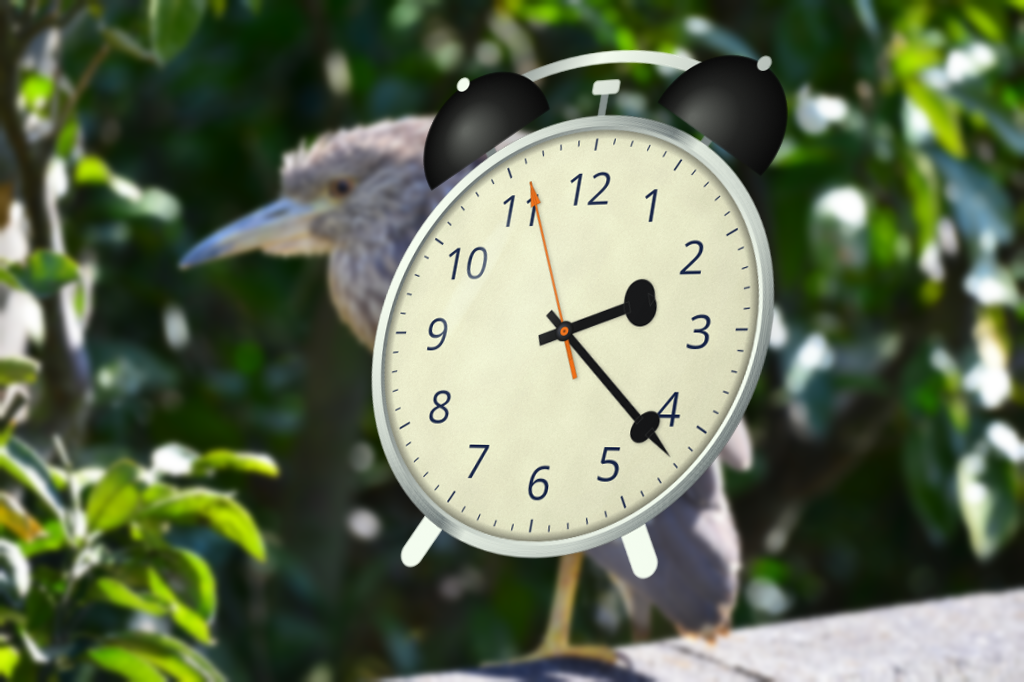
2.21.56
